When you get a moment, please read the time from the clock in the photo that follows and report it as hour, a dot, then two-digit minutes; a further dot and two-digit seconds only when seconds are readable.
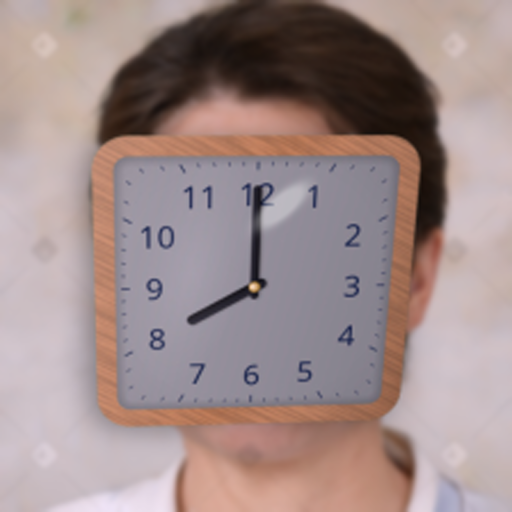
8.00
